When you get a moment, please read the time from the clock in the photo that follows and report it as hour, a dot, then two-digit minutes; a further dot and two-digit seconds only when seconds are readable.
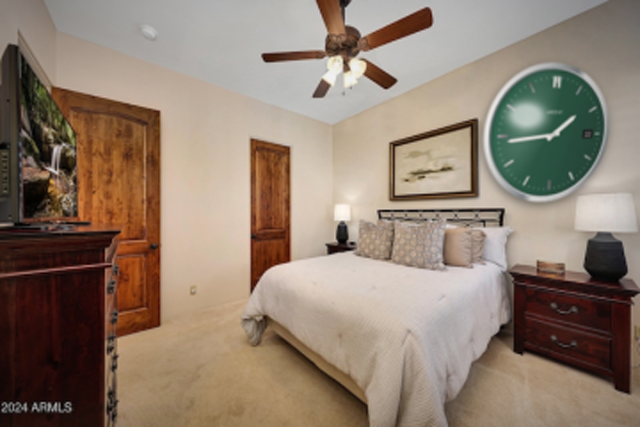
1.44
